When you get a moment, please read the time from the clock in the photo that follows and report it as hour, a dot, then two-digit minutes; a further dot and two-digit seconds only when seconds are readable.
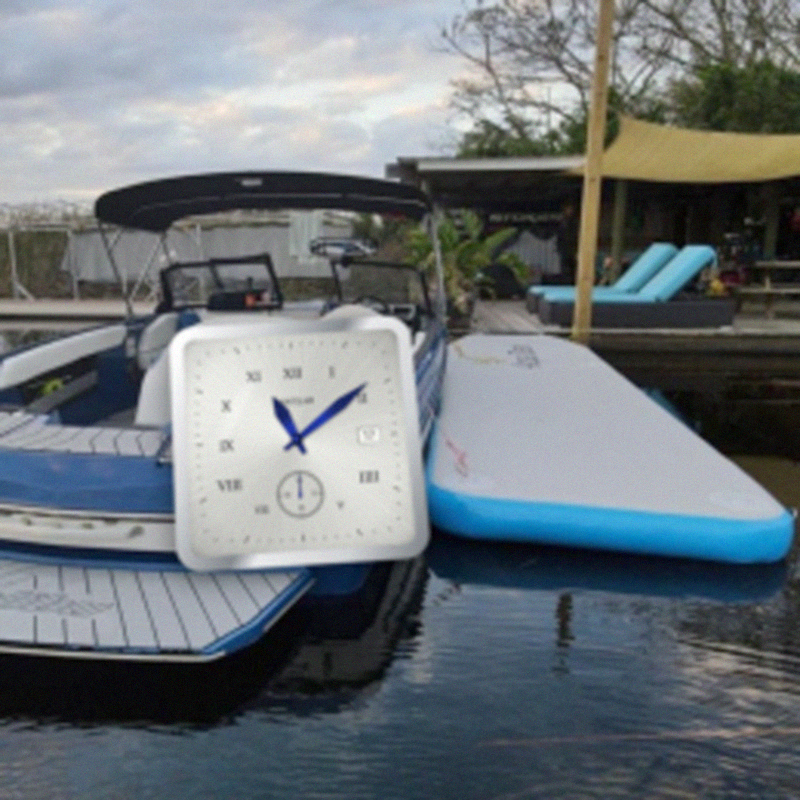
11.09
